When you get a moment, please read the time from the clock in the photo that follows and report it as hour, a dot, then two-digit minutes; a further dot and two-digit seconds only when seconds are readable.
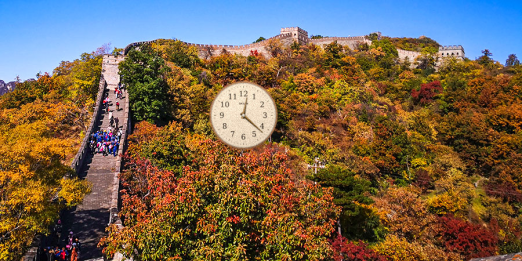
12.22
